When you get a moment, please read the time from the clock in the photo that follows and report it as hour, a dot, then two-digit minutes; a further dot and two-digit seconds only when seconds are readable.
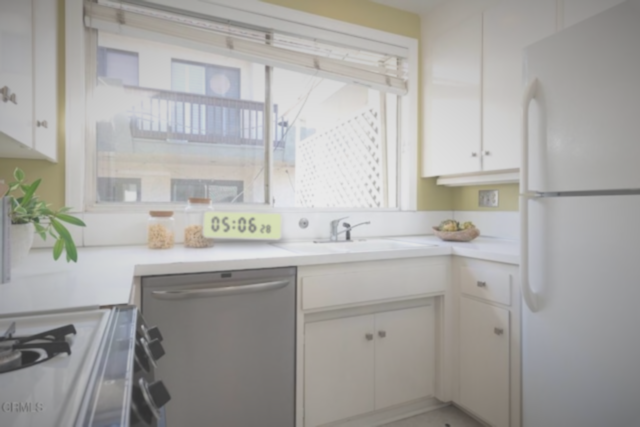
5.06
